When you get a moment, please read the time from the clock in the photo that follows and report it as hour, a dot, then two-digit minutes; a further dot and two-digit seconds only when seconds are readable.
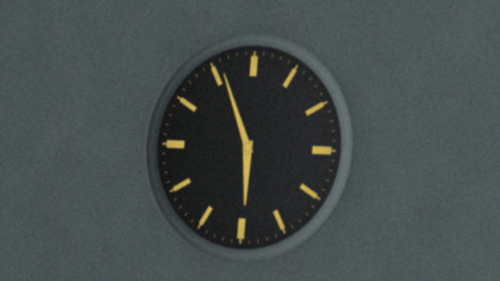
5.56
